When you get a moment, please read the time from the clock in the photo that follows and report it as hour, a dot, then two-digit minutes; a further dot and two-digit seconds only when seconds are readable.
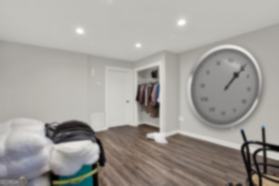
1.06
